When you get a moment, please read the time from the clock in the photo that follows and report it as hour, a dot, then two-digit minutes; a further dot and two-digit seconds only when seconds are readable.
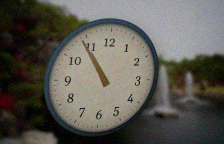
10.54
